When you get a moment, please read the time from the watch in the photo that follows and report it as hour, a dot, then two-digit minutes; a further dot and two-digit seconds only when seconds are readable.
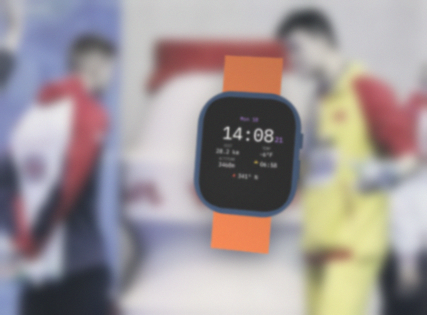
14.08
